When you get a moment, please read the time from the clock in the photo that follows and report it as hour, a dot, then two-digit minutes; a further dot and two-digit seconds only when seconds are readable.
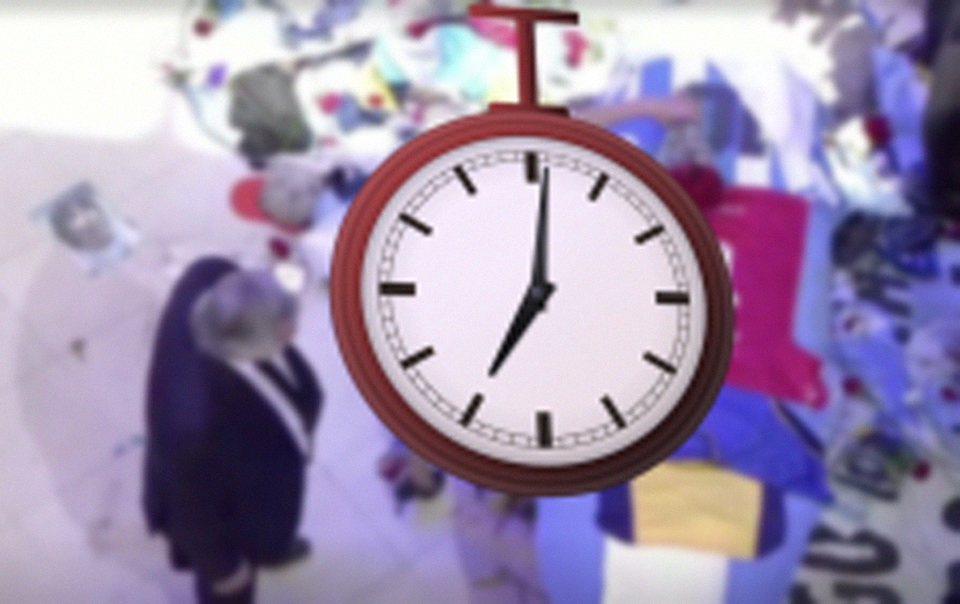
7.01
